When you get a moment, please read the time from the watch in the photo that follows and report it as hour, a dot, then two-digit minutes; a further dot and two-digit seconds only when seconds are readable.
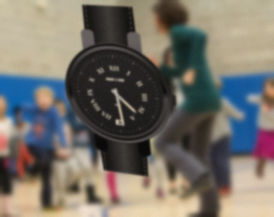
4.29
